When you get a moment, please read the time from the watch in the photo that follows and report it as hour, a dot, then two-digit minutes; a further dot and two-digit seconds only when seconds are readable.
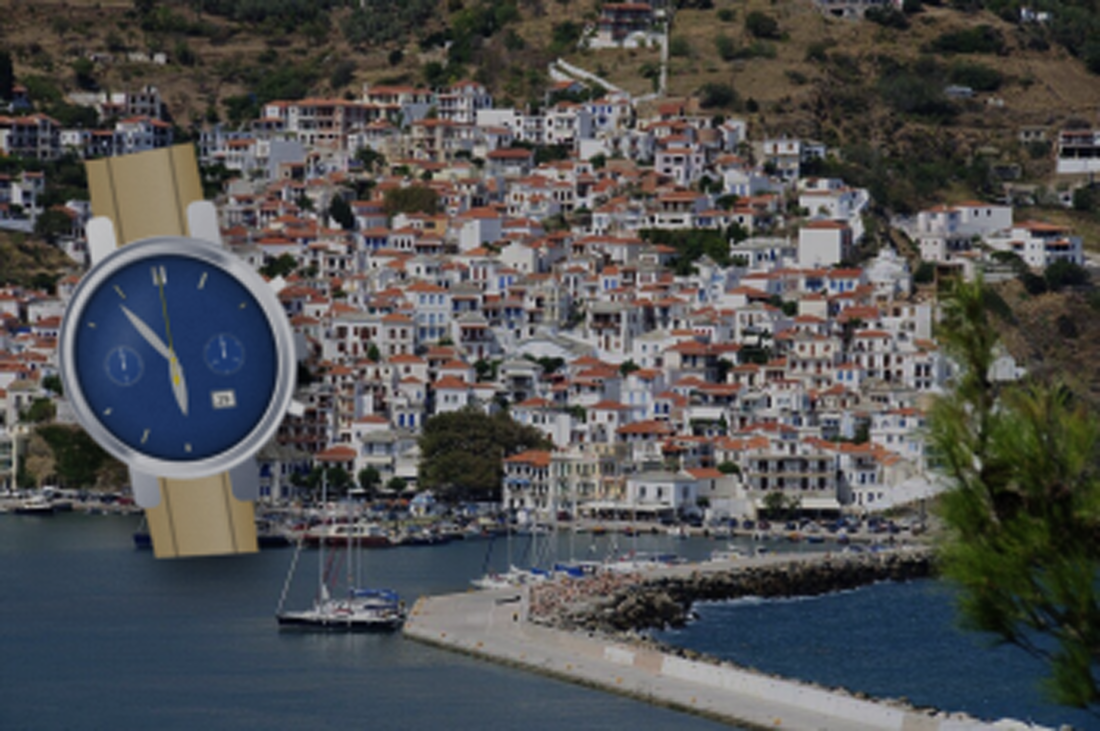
5.54
